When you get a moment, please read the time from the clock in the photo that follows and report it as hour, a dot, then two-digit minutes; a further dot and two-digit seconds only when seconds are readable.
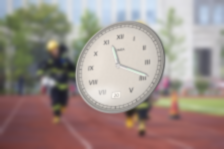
11.19
